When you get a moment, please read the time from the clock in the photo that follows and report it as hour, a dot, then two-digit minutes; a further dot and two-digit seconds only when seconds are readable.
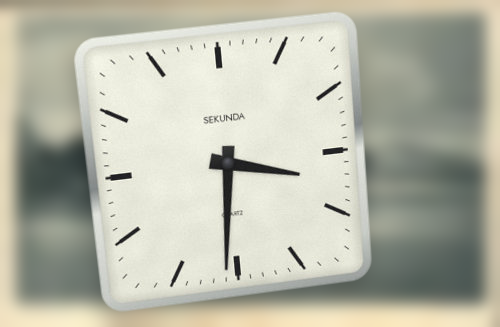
3.31
